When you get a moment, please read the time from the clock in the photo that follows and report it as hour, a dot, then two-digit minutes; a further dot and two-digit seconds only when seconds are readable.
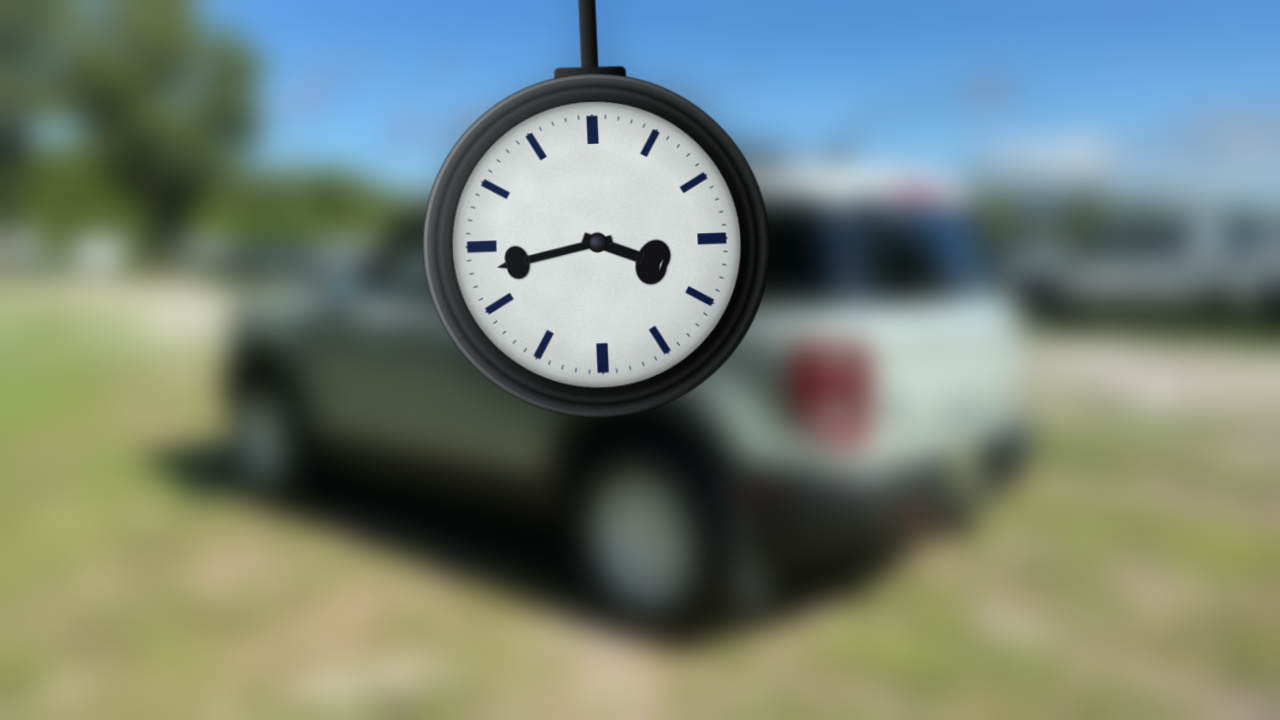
3.43
